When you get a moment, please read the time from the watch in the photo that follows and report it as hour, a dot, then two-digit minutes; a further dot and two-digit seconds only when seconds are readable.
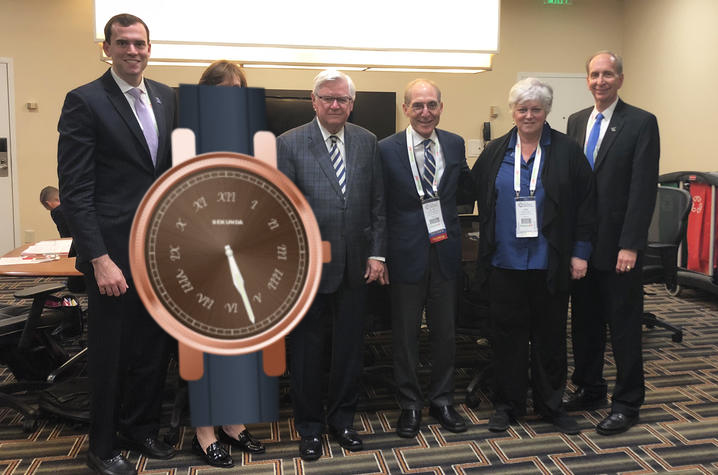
5.27
